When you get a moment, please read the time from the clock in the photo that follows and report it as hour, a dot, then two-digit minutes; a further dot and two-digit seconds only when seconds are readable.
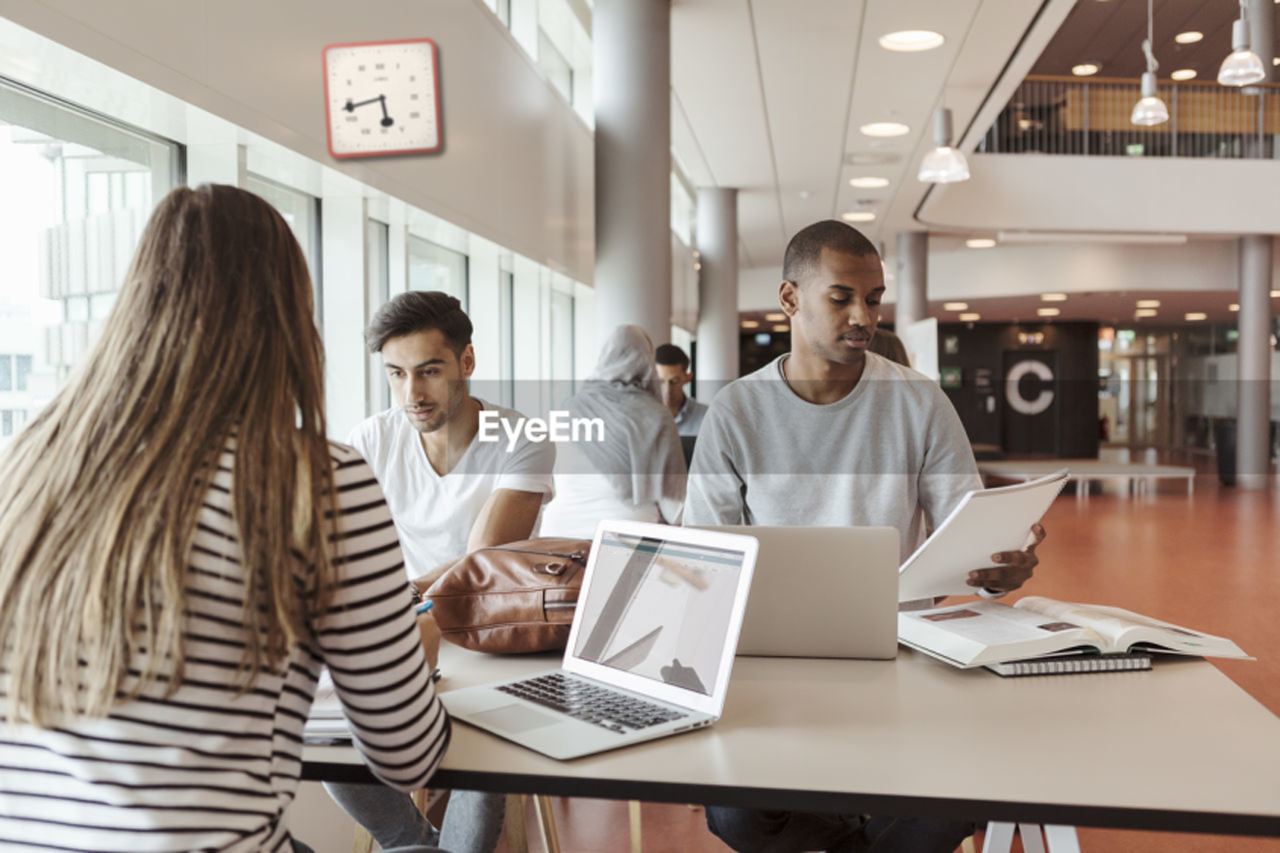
5.43
